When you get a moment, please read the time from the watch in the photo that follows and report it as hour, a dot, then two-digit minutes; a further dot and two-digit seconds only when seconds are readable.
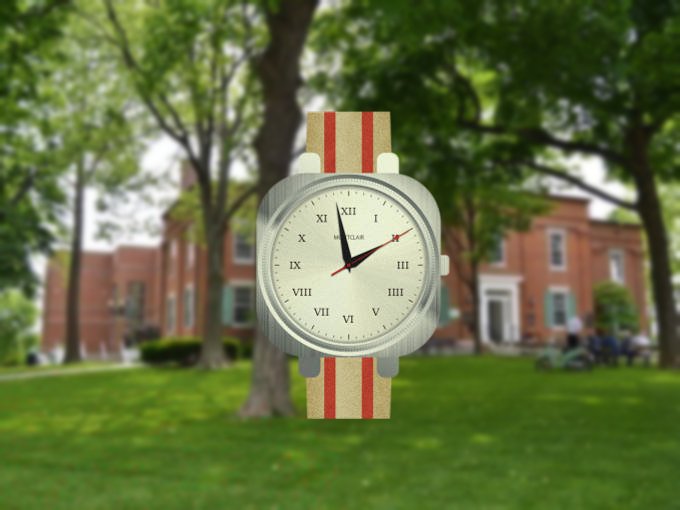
1.58.10
